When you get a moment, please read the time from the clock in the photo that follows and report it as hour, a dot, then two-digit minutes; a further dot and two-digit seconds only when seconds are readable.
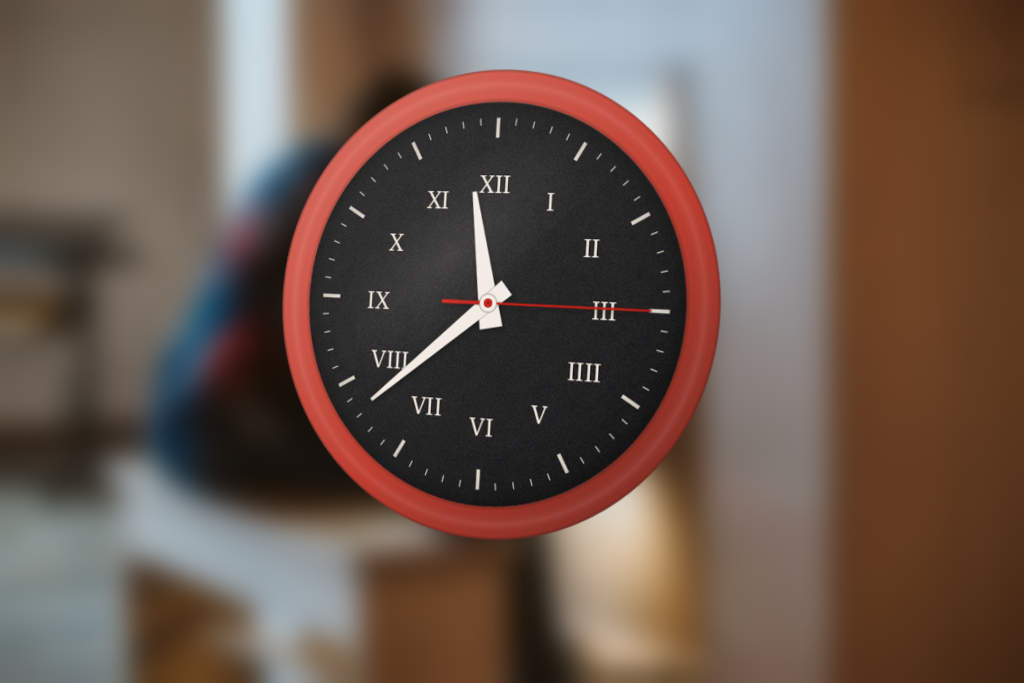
11.38.15
